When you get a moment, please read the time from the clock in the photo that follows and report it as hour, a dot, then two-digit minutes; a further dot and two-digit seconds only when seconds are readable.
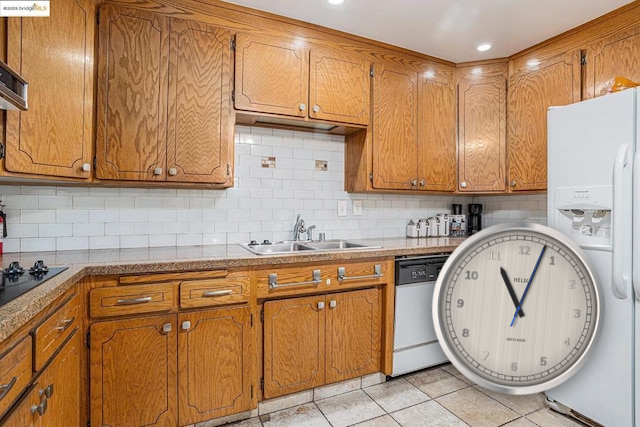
11.03.03
